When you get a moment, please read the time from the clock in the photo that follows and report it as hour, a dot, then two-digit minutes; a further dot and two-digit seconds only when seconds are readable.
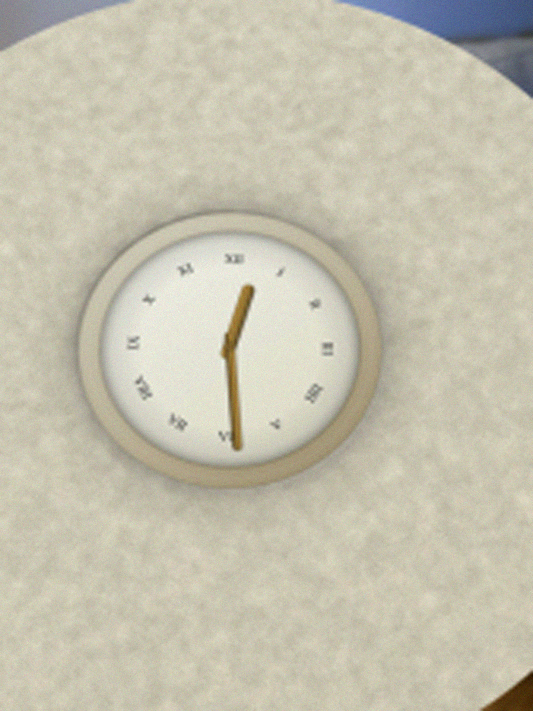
12.29
